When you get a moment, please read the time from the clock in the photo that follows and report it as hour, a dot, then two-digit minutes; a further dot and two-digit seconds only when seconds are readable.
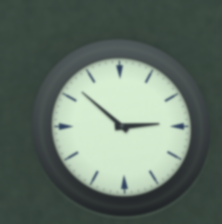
2.52
